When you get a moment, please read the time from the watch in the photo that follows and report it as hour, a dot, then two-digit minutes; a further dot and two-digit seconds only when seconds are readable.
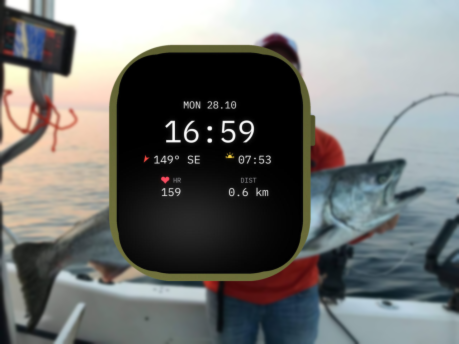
16.59
